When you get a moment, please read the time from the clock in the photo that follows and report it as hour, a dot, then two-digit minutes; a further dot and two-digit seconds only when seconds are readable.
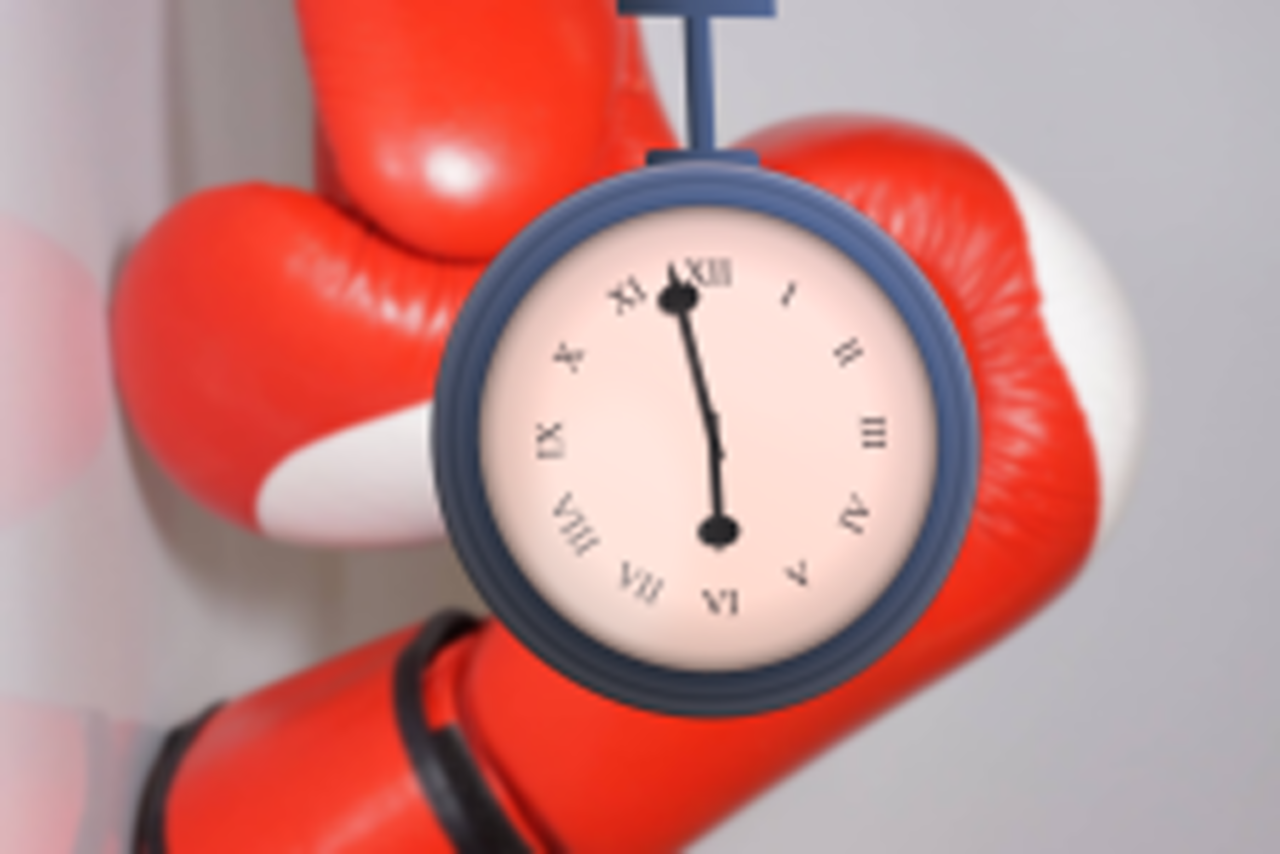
5.58
